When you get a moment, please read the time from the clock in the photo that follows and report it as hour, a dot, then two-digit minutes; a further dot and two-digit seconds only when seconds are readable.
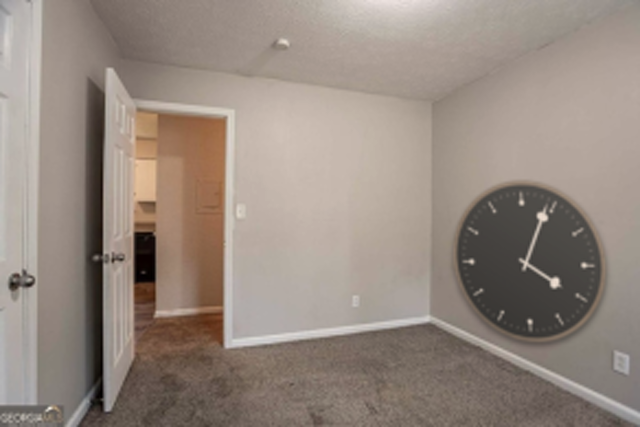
4.04
